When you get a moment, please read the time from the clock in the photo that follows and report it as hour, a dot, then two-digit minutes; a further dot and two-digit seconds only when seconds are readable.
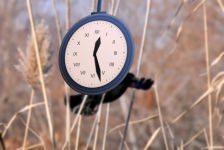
12.27
